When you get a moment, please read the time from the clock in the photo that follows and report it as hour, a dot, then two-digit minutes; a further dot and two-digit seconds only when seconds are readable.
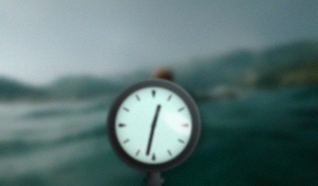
12.32
